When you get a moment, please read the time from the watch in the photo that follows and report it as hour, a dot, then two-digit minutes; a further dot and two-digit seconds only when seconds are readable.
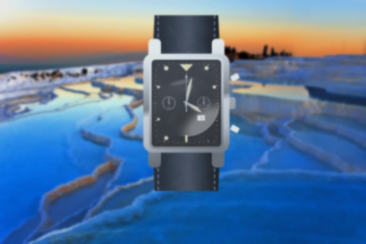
4.02
